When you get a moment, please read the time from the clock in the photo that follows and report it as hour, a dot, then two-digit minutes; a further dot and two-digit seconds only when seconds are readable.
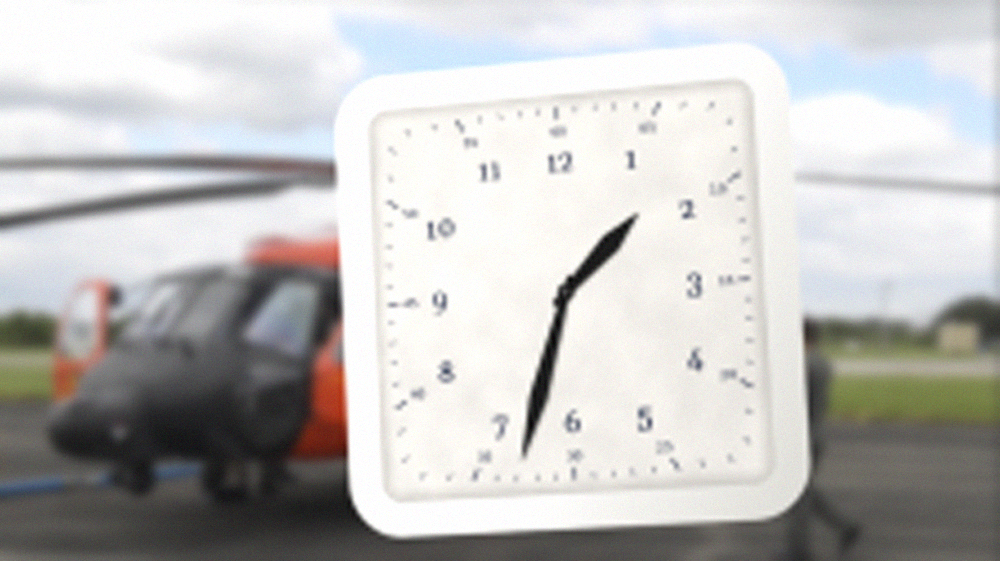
1.33
